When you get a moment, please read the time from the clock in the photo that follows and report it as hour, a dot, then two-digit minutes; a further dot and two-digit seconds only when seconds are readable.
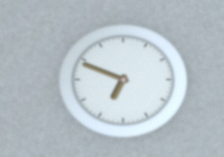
6.49
